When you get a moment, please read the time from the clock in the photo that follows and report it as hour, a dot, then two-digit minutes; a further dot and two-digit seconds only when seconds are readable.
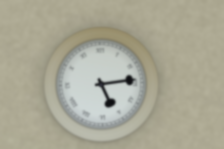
5.14
